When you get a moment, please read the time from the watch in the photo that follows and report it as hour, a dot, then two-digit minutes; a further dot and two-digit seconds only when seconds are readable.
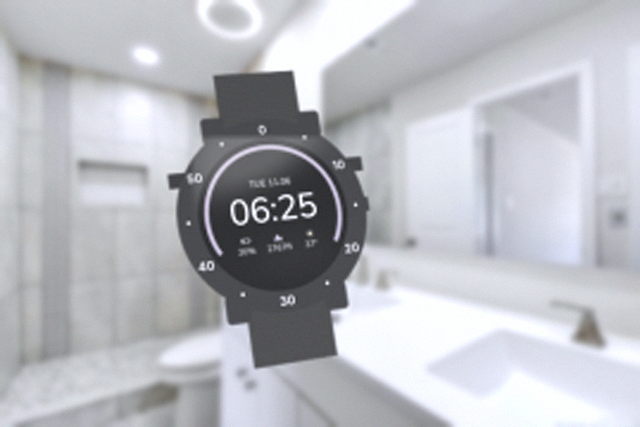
6.25
